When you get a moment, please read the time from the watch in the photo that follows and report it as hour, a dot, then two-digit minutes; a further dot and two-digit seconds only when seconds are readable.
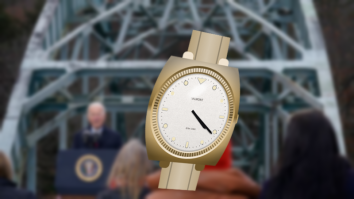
4.21
